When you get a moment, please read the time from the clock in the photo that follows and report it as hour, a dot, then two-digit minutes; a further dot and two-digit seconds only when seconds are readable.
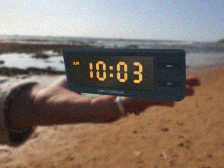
10.03
